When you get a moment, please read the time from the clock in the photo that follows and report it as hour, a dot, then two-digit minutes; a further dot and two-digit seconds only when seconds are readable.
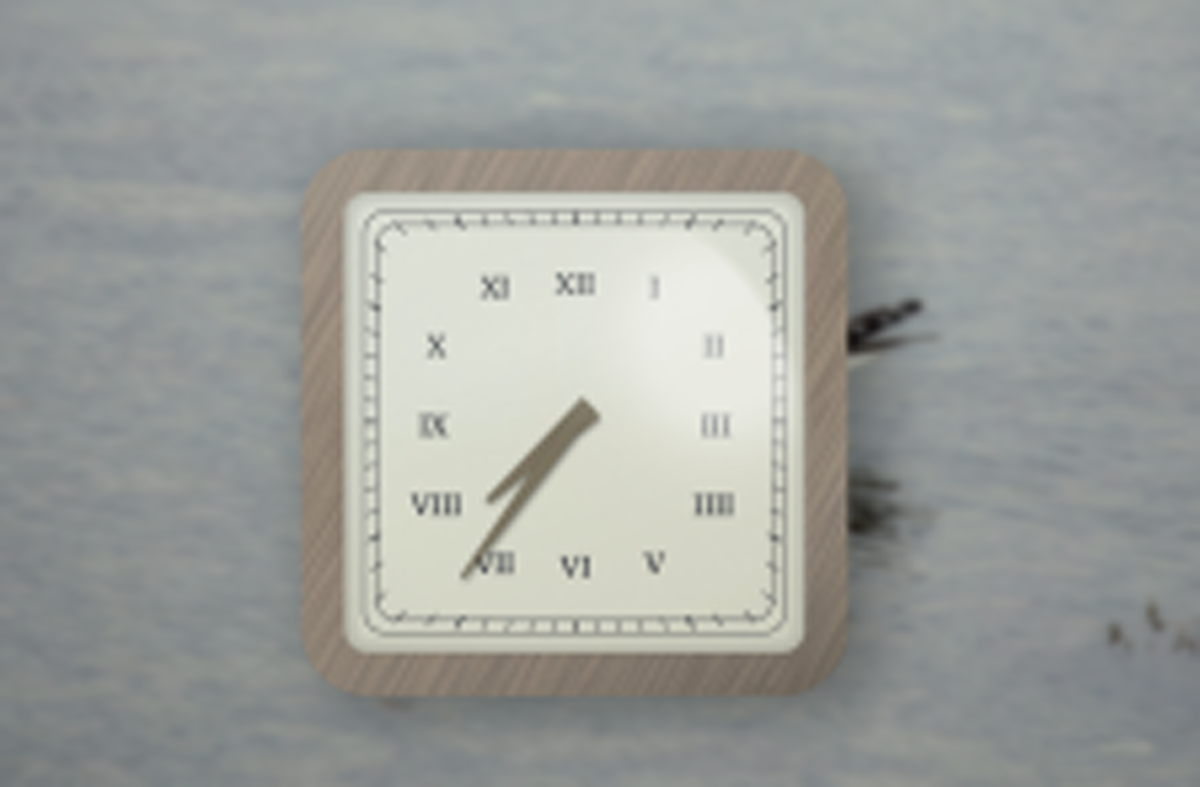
7.36
